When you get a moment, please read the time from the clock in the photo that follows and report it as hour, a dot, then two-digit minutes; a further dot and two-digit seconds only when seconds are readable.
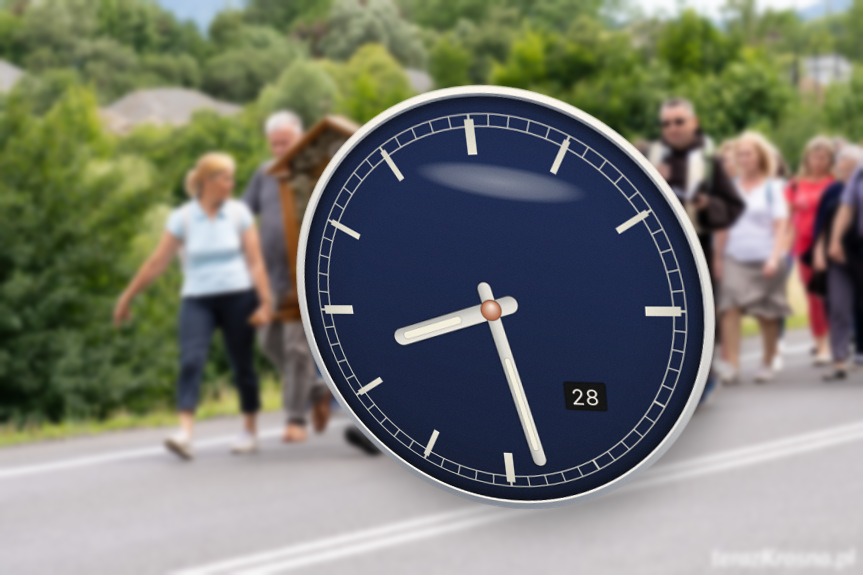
8.28
